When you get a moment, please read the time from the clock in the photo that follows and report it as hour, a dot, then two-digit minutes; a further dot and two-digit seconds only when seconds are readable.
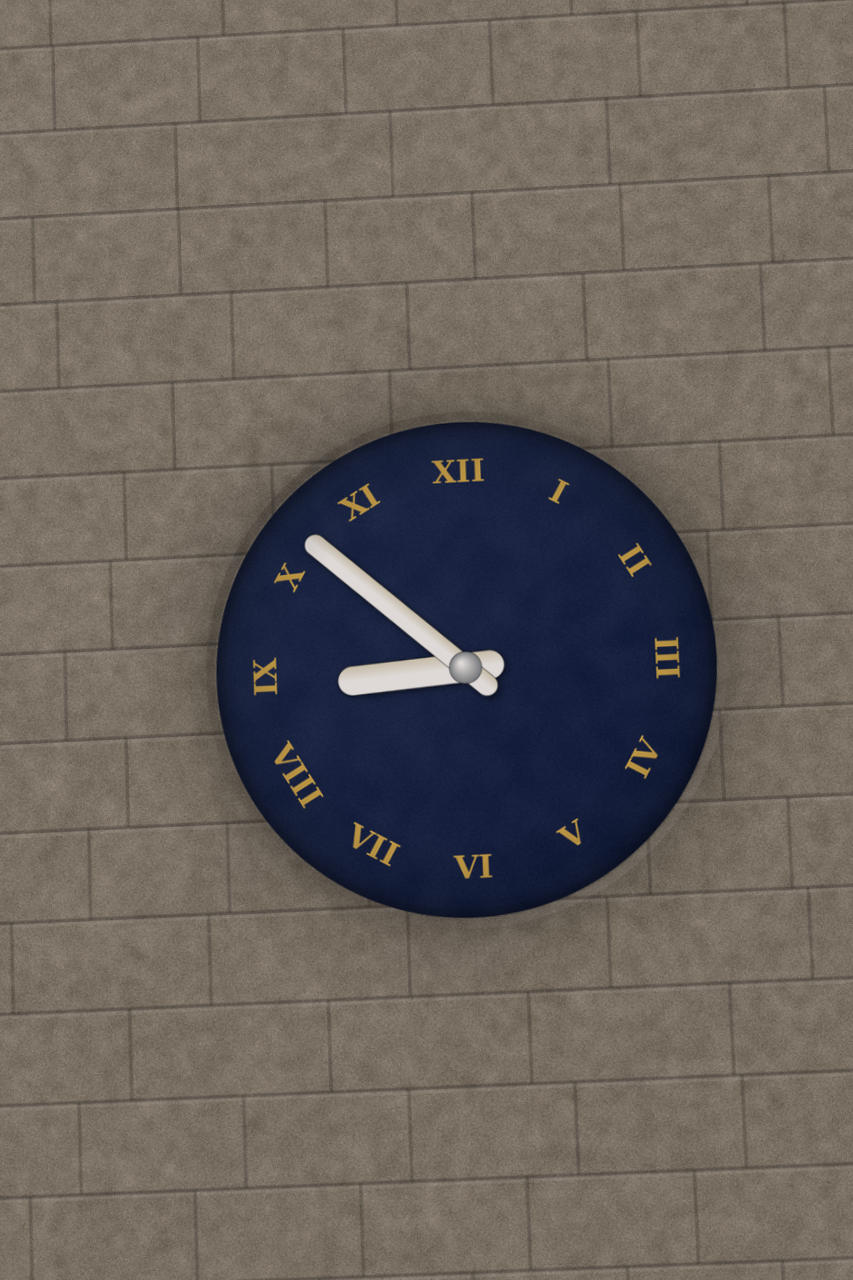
8.52
